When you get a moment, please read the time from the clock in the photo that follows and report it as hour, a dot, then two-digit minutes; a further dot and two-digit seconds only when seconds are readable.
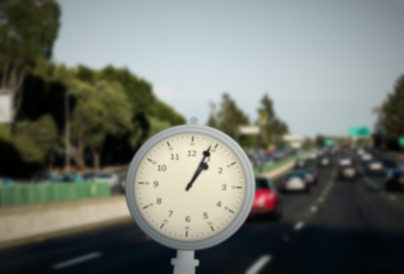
1.04
